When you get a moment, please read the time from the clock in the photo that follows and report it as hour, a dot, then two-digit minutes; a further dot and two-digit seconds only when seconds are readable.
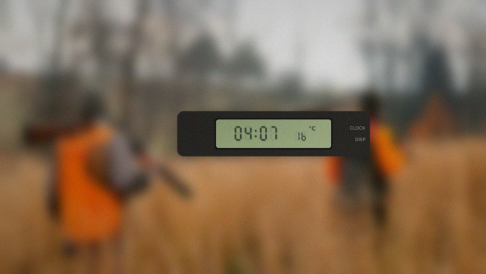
4.07
